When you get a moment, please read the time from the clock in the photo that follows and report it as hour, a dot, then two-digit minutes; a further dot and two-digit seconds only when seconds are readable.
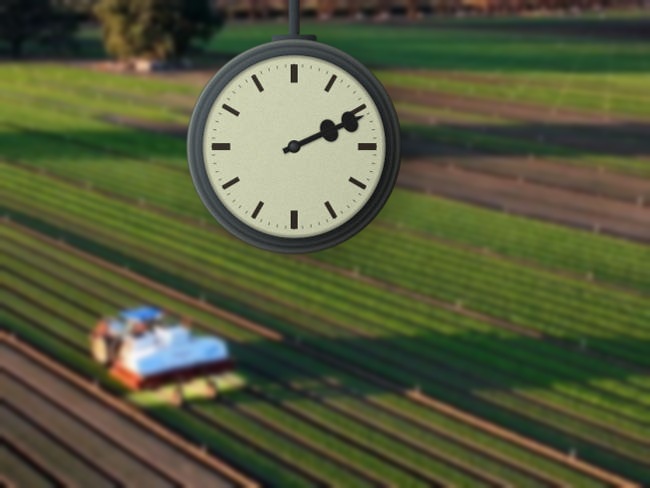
2.11
